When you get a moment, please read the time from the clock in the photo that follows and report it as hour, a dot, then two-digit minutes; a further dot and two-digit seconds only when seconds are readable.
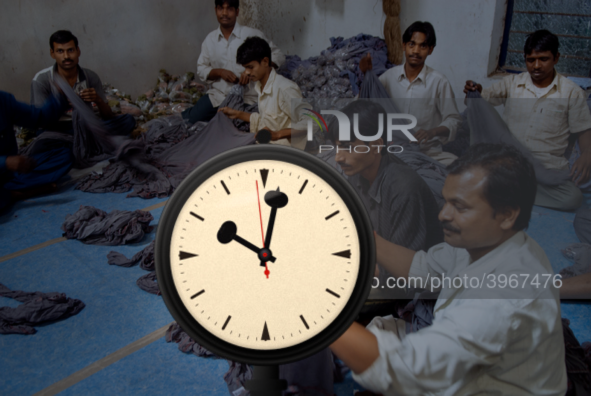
10.01.59
